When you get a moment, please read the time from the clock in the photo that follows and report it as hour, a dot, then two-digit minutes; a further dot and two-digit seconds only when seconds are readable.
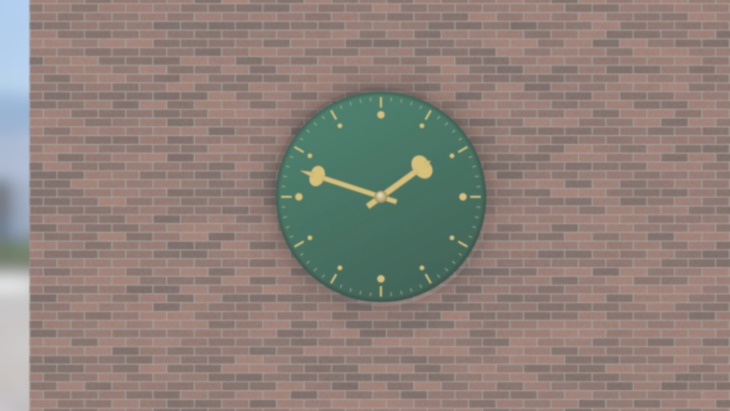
1.48
